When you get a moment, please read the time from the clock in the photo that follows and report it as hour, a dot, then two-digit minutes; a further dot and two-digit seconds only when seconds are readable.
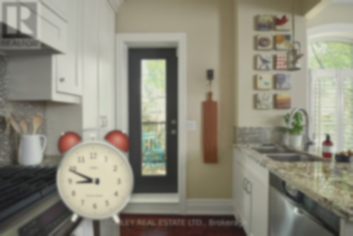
8.49
